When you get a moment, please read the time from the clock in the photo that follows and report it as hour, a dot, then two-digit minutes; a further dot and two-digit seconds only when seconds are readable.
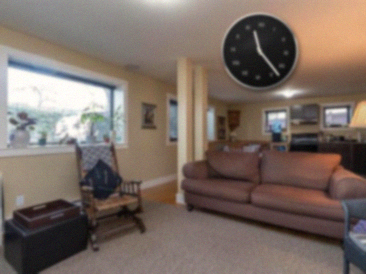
11.23
